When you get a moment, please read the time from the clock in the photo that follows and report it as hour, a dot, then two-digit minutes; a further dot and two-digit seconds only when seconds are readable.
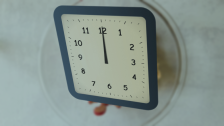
12.00
